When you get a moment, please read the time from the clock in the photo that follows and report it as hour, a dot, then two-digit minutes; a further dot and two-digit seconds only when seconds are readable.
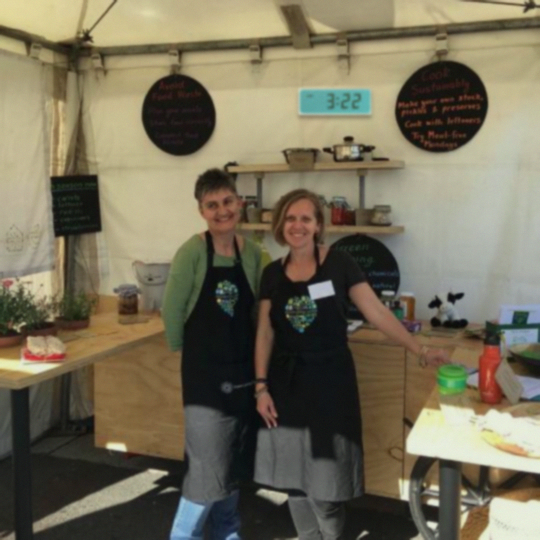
3.22
